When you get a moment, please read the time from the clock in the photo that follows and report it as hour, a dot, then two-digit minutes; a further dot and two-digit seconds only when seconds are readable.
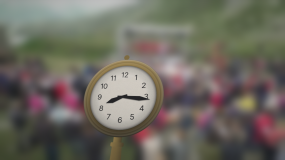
8.16
